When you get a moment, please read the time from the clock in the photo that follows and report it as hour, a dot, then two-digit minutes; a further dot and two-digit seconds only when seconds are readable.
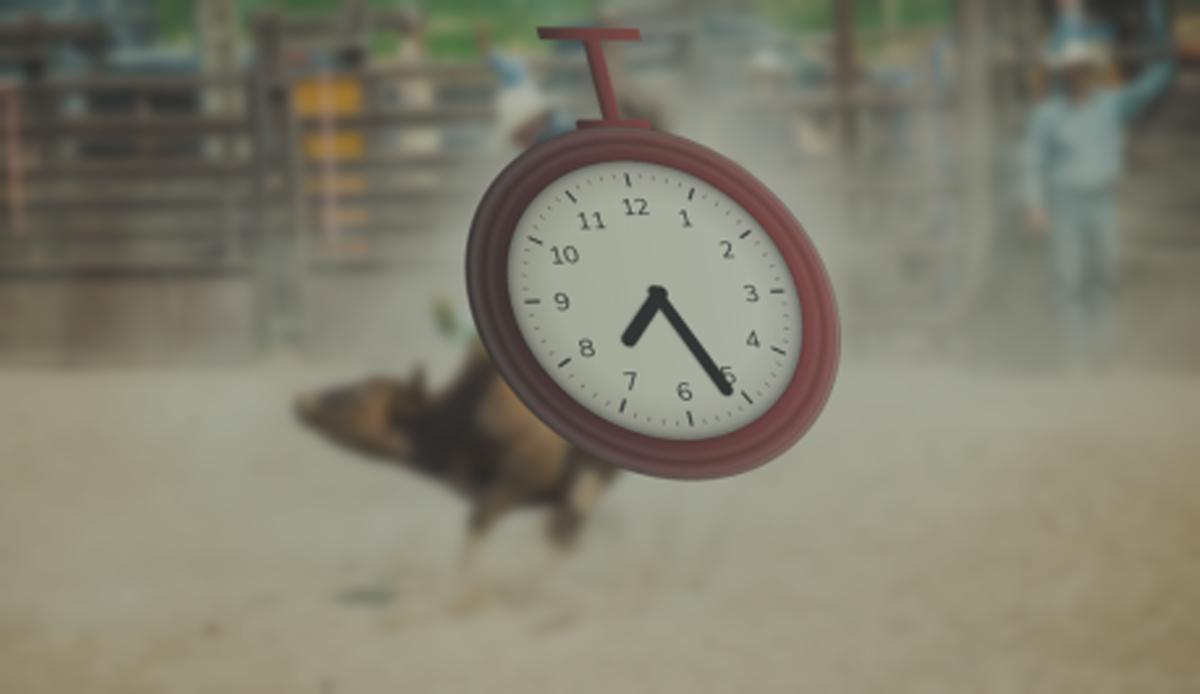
7.26
